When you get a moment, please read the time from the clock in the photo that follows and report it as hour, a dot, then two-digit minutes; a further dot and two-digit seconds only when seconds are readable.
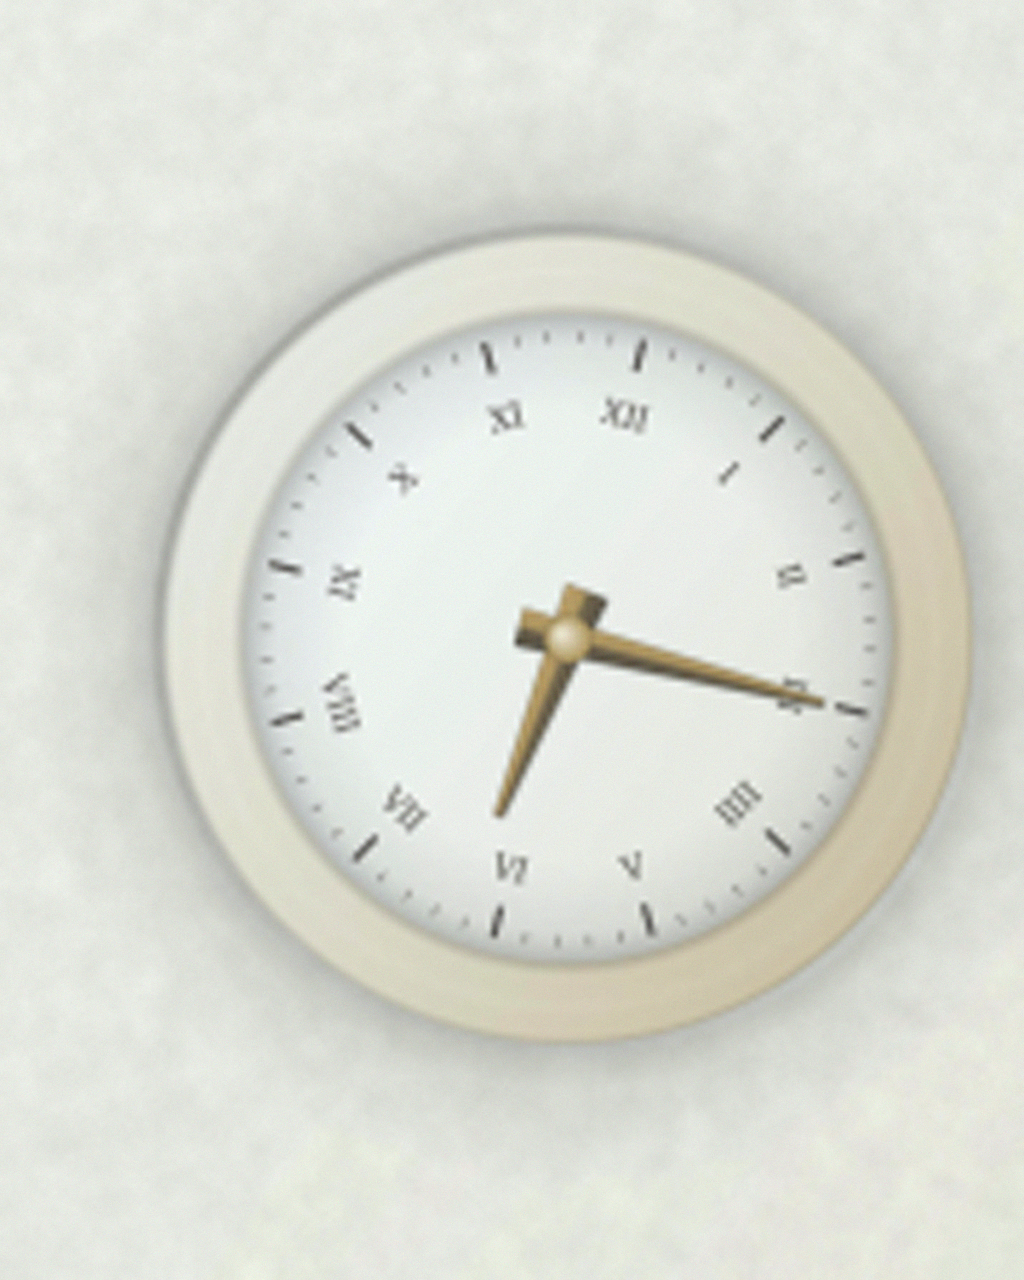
6.15
